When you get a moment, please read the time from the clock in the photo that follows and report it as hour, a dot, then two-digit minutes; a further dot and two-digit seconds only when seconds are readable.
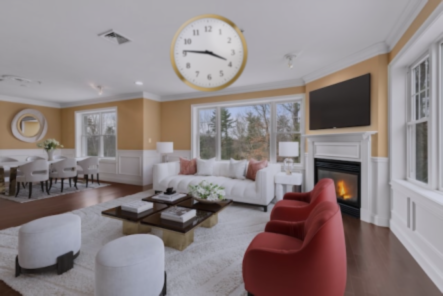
3.46
